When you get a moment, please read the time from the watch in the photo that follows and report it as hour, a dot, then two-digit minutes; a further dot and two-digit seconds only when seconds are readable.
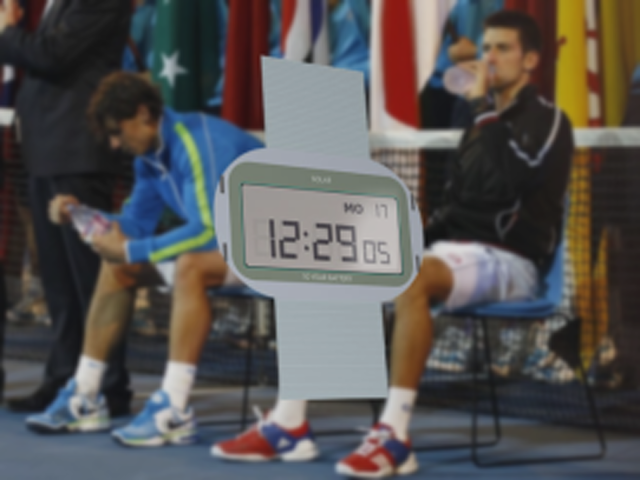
12.29.05
